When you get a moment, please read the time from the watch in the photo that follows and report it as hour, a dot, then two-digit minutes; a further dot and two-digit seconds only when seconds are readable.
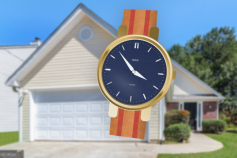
3.53
